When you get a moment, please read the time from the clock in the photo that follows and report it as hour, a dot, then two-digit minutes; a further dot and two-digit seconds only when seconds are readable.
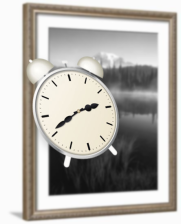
2.41
